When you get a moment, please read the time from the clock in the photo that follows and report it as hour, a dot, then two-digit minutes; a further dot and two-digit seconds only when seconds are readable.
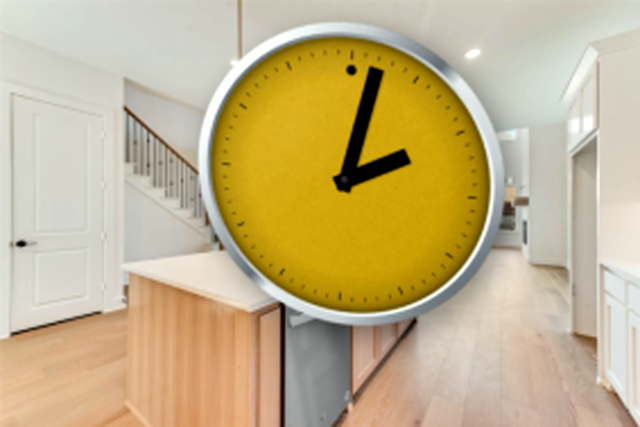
2.02
